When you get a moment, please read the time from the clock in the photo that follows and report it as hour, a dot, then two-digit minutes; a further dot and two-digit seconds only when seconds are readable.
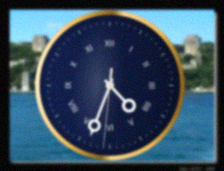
4.33.31
